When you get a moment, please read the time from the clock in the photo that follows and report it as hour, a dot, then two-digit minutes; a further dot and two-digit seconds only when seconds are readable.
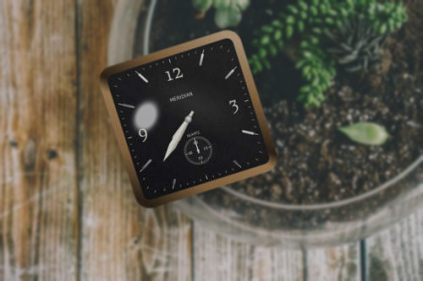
7.38
